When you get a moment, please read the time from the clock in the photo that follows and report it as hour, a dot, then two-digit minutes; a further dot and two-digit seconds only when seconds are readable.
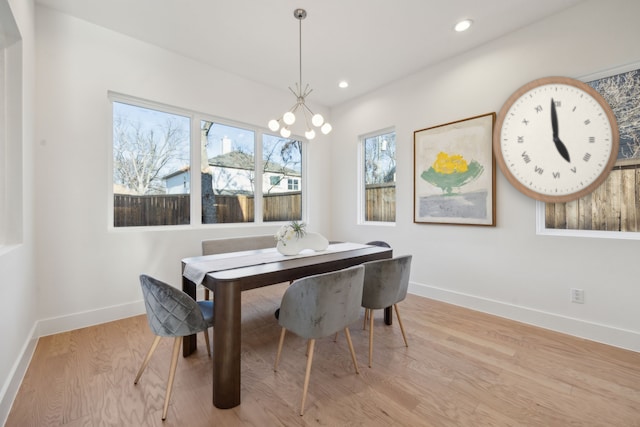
4.59
